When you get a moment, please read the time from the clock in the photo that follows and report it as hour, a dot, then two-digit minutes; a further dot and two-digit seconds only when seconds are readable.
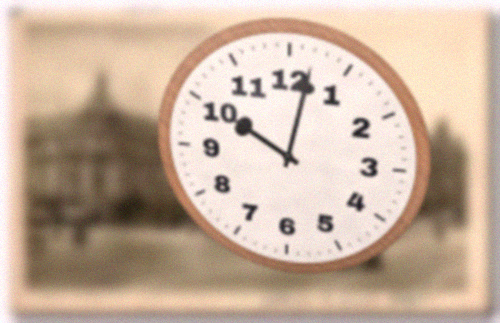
10.02
